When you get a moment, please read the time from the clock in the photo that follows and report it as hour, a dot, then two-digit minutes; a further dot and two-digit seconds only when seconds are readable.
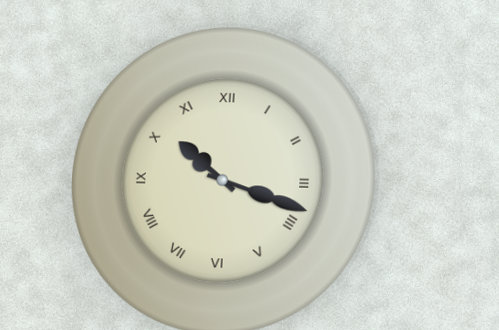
10.18
